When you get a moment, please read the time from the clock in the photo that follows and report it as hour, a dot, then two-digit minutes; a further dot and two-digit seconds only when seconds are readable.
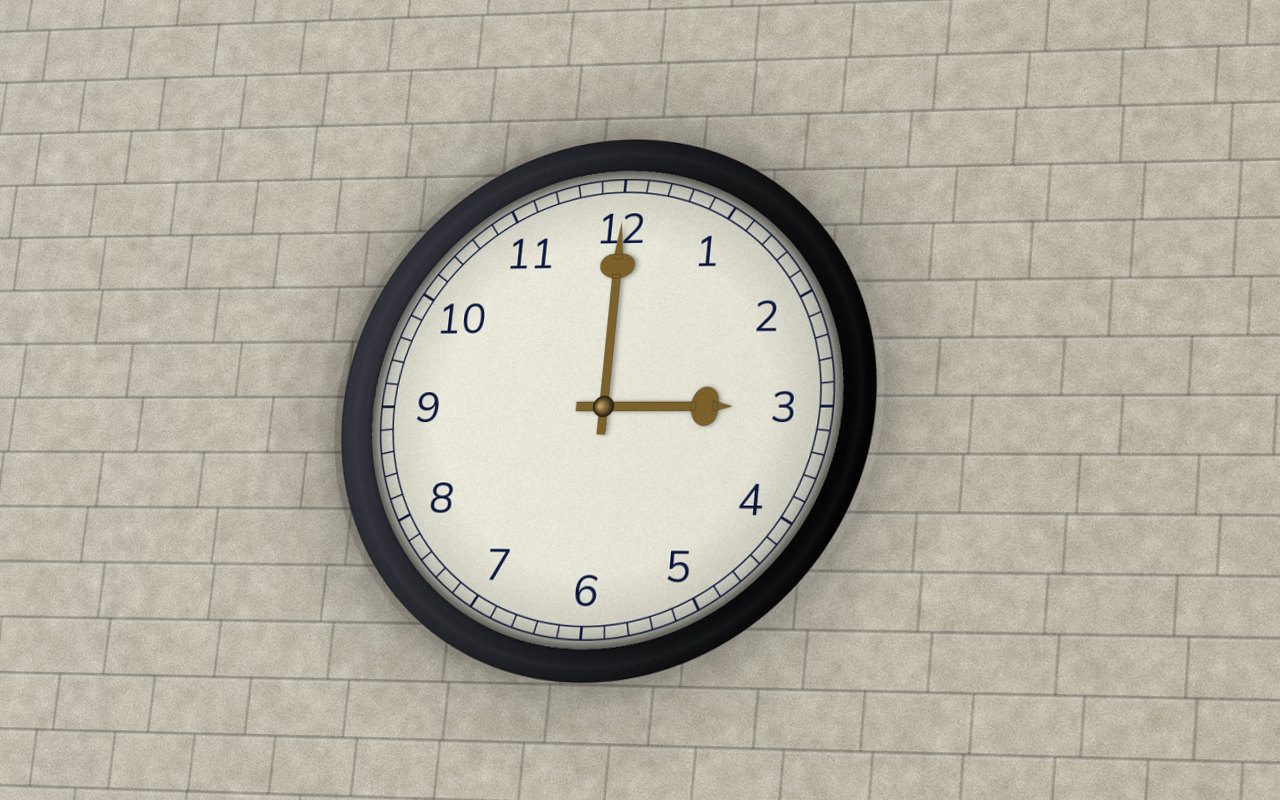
3.00
